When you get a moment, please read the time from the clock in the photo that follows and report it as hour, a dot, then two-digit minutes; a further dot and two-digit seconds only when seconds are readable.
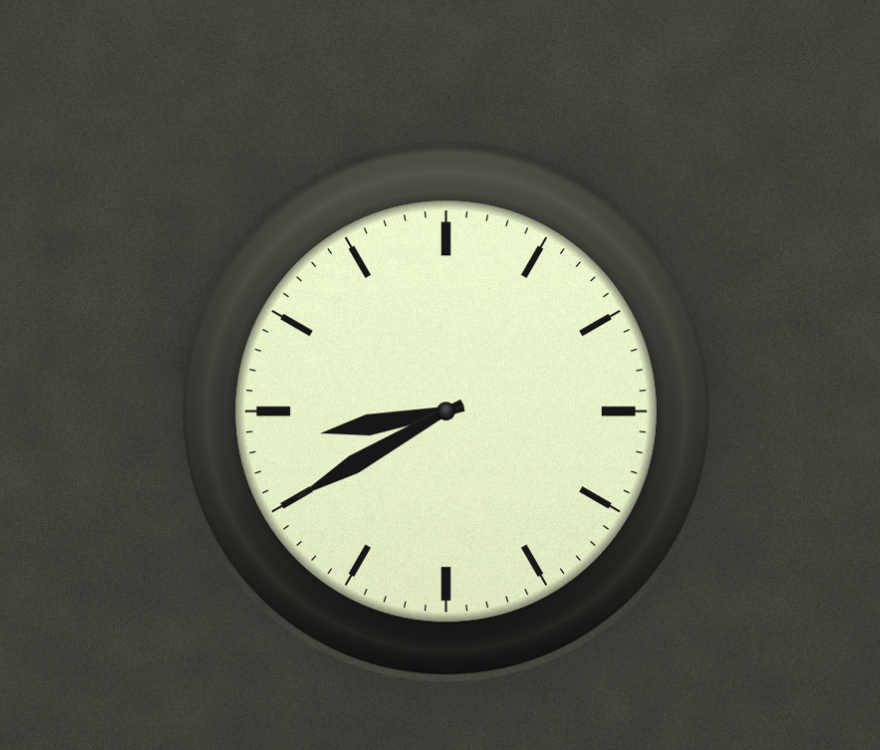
8.40
